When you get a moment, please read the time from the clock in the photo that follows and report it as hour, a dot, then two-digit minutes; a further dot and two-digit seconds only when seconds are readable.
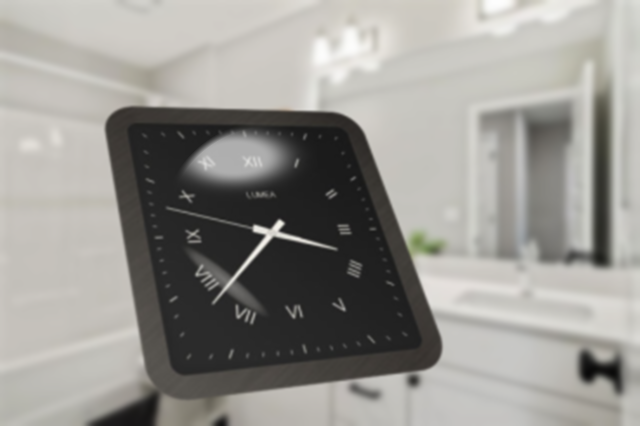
3.37.48
